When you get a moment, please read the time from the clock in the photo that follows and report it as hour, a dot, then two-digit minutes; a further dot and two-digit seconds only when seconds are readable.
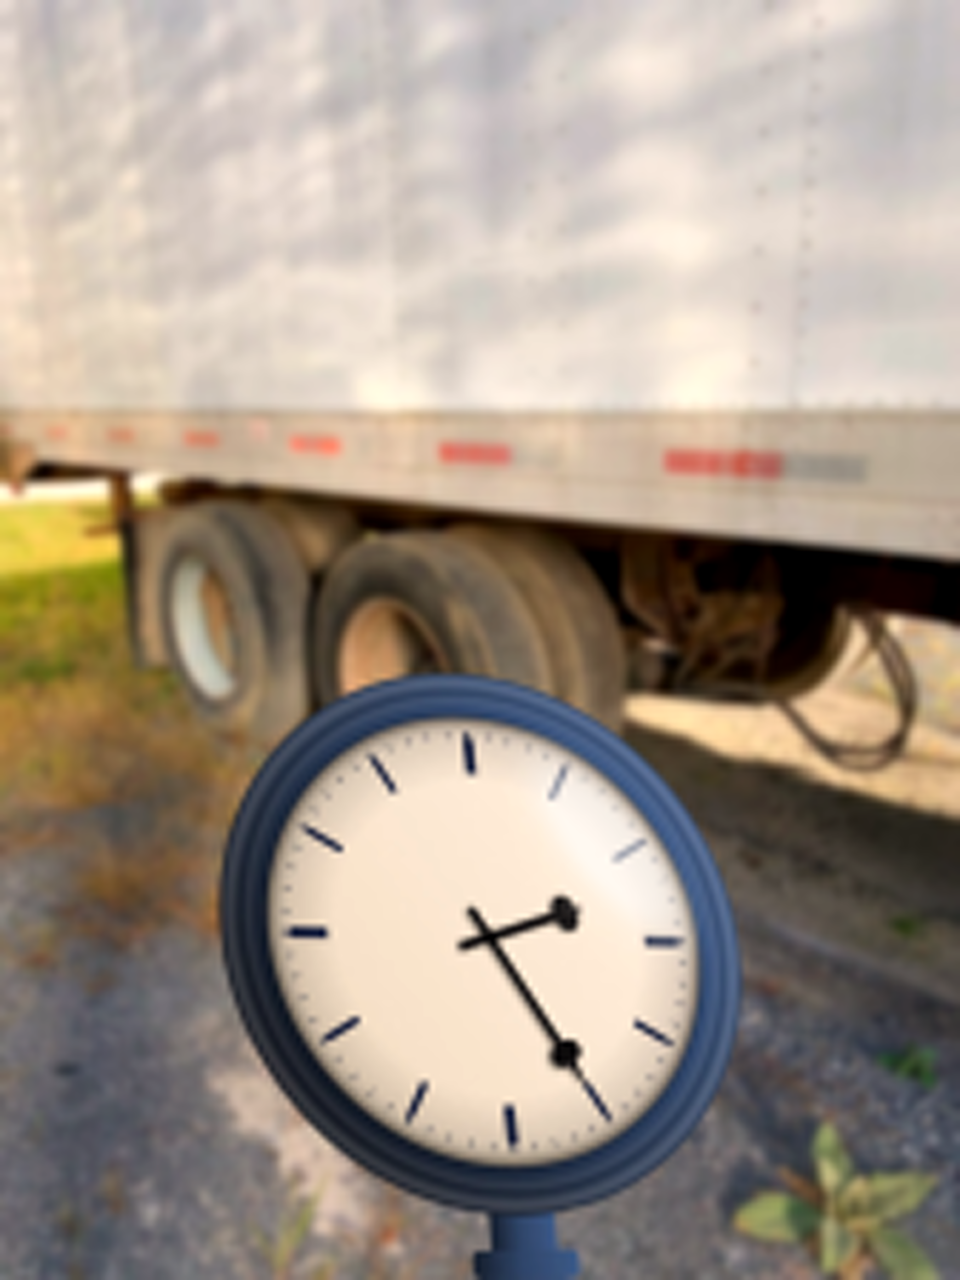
2.25
